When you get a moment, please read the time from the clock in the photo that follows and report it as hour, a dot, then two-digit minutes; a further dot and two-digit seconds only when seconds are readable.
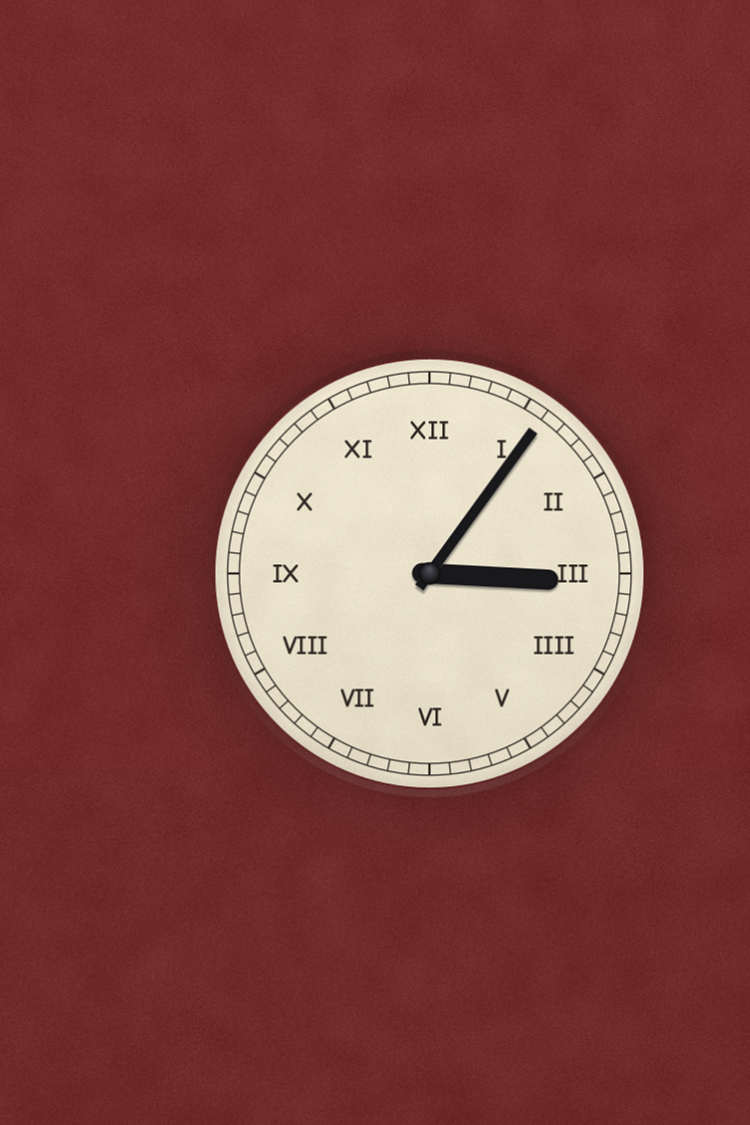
3.06
